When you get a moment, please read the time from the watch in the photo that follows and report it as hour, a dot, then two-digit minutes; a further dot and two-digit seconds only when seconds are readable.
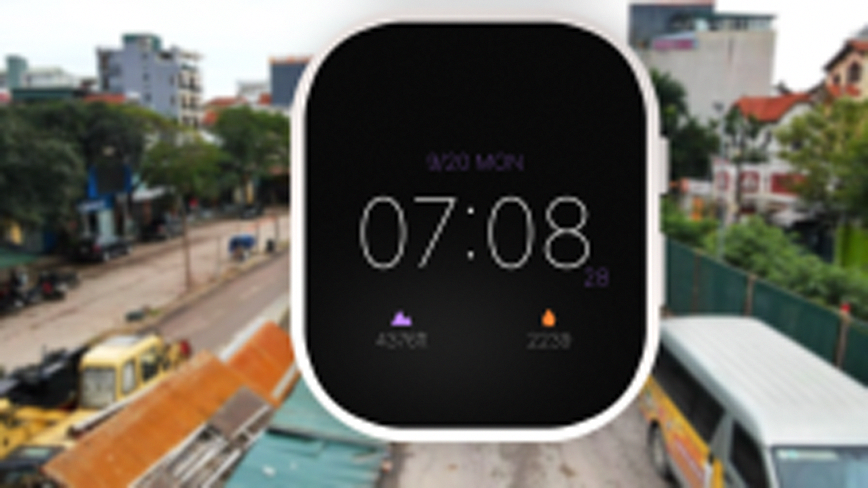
7.08
